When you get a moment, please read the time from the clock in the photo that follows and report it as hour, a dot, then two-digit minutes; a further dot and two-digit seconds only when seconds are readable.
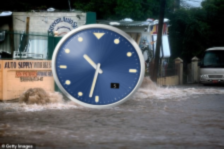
10.32
